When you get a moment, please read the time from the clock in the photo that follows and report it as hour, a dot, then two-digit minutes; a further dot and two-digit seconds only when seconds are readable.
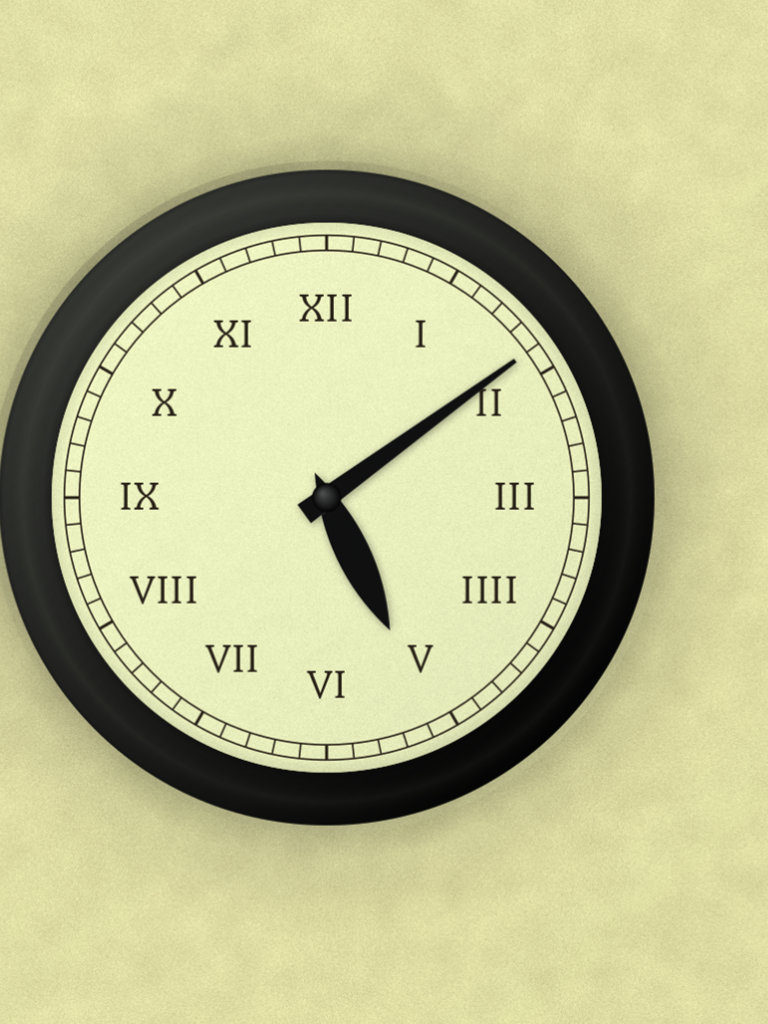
5.09
